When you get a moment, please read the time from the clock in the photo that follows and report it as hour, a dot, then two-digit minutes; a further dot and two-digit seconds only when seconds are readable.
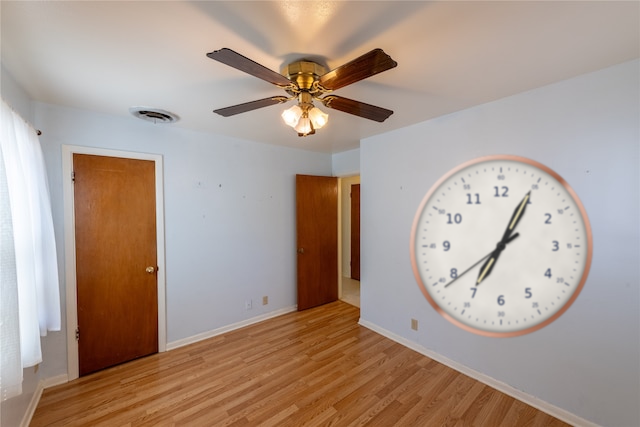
7.04.39
